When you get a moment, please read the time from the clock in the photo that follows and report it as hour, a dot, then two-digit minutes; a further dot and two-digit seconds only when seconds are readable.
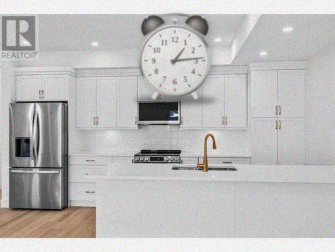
1.14
